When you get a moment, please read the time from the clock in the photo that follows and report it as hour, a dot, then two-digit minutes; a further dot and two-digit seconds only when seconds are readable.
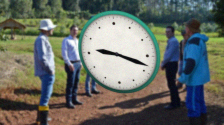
9.18
